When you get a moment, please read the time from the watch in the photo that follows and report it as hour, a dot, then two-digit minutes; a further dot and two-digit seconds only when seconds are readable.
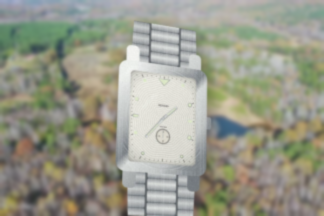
1.37
